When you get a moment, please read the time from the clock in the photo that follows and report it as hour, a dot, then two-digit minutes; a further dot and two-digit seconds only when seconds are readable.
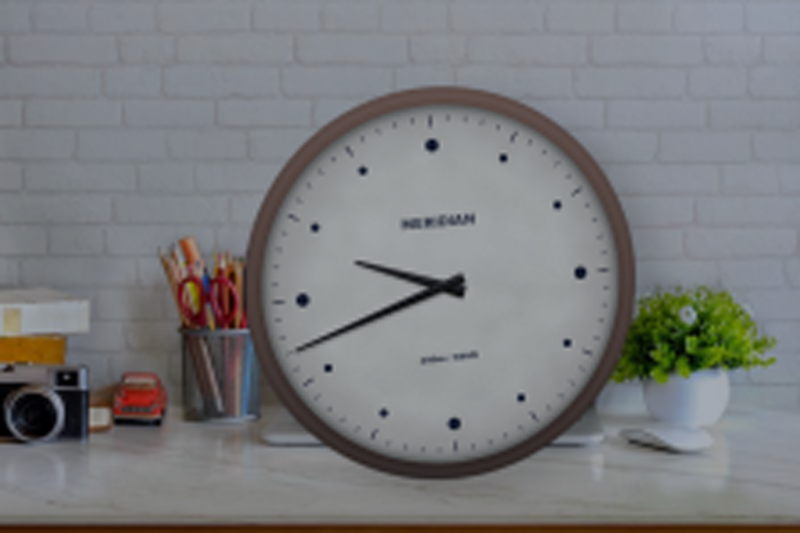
9.42
